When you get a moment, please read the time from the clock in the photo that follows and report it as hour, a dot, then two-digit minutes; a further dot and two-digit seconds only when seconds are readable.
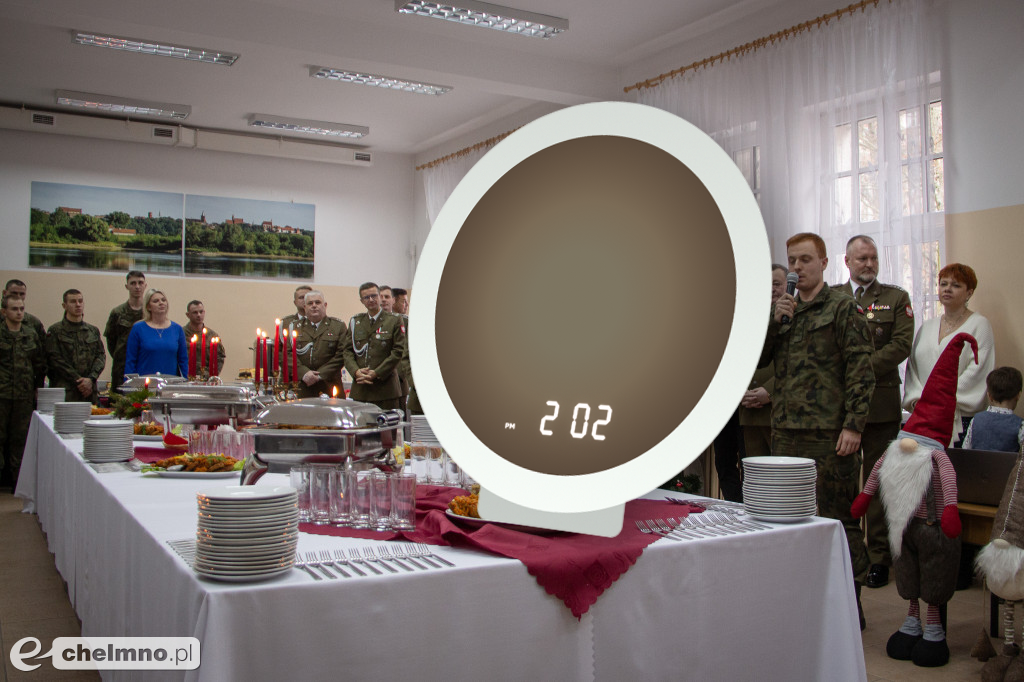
2.02
